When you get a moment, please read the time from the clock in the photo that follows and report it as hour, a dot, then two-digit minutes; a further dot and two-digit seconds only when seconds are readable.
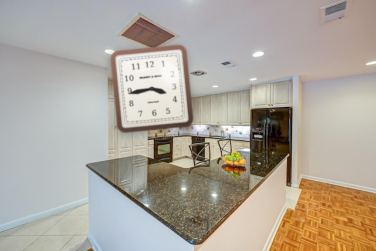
3.44
